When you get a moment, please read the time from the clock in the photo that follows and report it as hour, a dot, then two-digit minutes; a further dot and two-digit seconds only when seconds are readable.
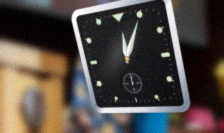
12.05
